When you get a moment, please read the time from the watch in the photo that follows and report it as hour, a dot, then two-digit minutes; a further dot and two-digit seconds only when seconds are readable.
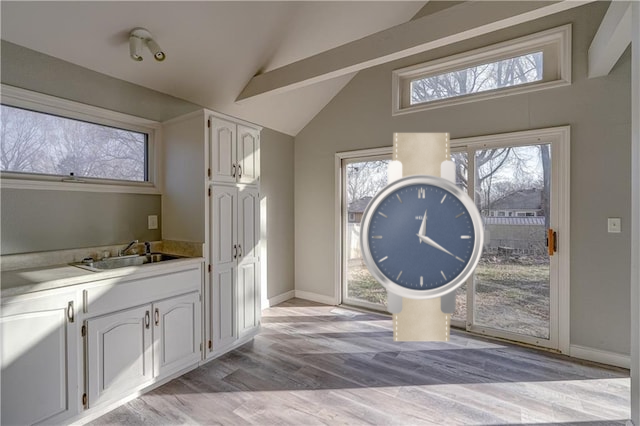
12.20
